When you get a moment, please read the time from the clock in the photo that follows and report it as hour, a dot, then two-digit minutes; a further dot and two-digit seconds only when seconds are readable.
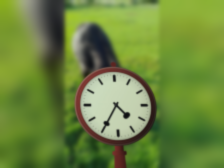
4.35
